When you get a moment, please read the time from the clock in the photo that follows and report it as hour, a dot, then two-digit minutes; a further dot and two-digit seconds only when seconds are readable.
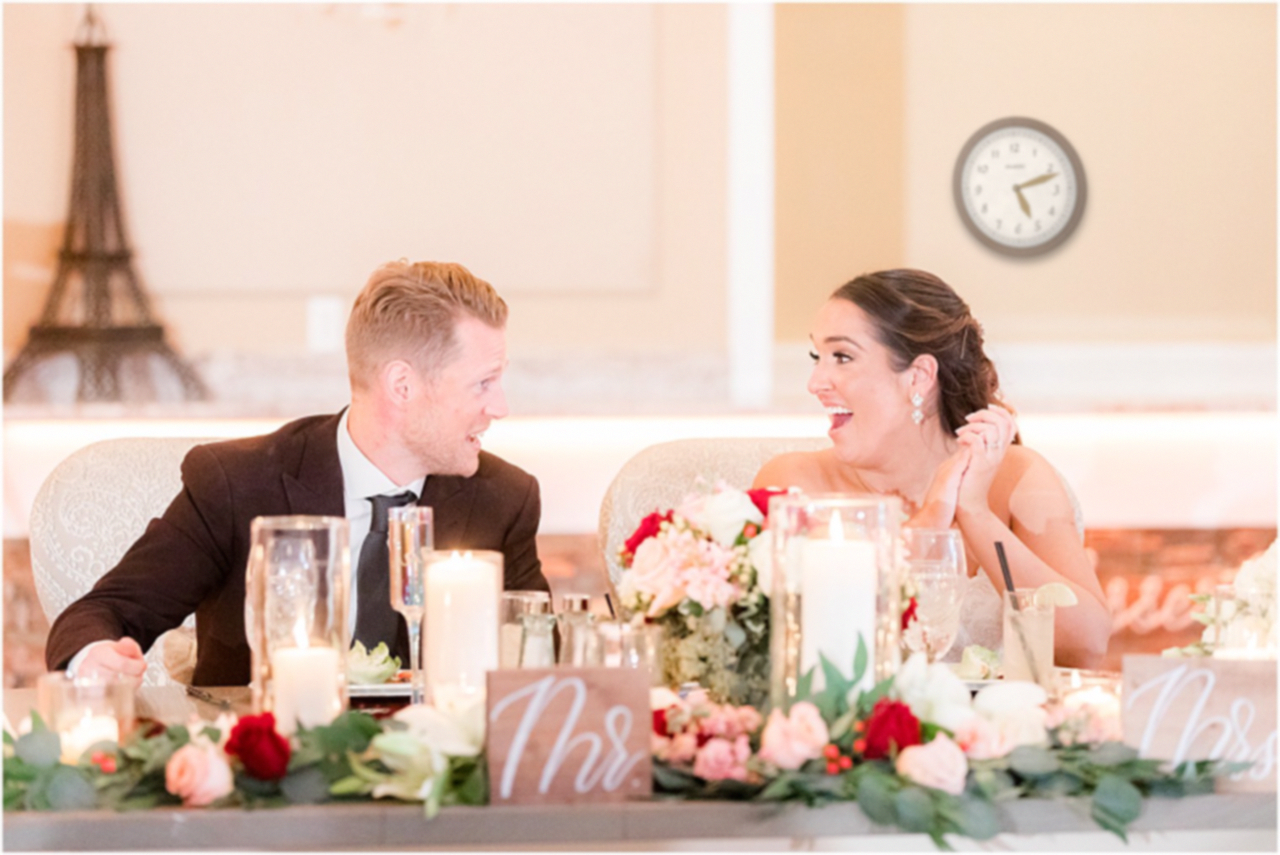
5.12
